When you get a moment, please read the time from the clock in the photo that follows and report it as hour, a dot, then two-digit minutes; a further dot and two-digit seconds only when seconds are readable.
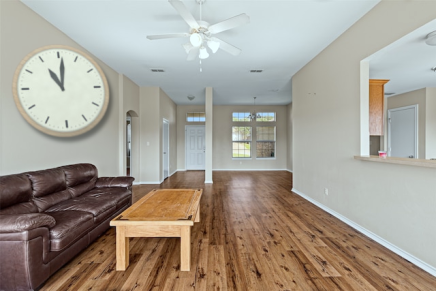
11.01
